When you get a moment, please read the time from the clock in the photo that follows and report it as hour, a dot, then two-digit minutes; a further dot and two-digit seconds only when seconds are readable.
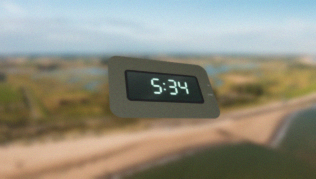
5.34
